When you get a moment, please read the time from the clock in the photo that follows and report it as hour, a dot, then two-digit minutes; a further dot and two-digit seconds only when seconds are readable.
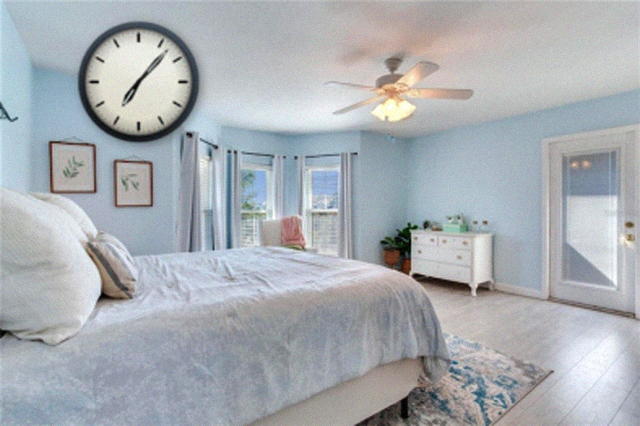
7.07
